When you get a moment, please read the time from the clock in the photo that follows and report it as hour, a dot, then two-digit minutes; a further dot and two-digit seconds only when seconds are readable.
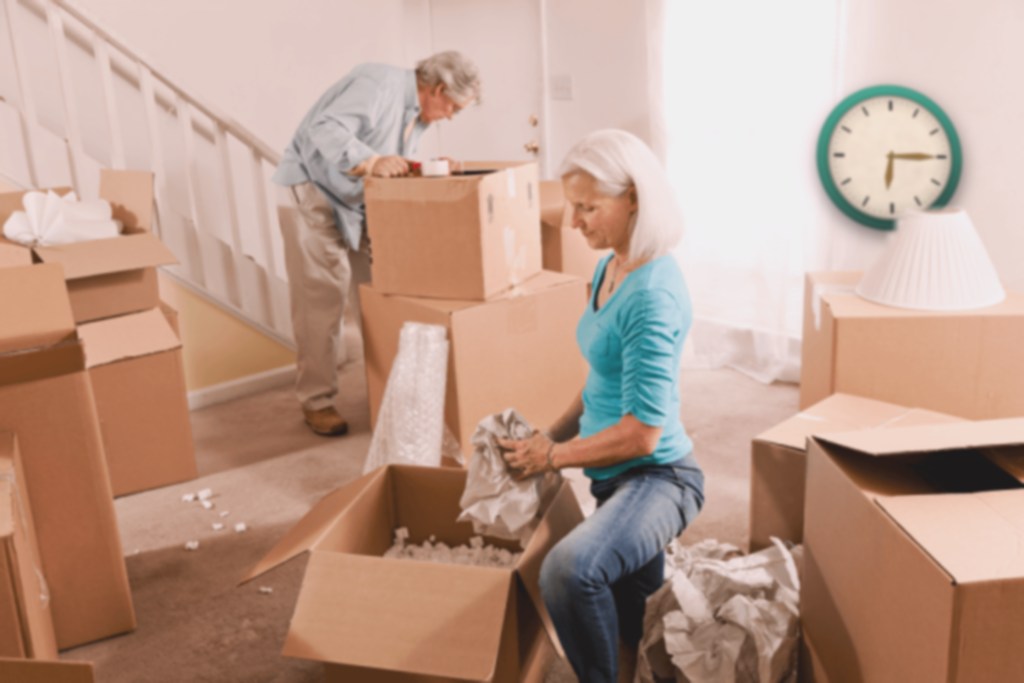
6.15
